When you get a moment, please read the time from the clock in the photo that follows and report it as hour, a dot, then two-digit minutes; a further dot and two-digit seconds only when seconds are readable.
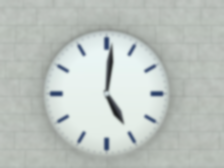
5.01
